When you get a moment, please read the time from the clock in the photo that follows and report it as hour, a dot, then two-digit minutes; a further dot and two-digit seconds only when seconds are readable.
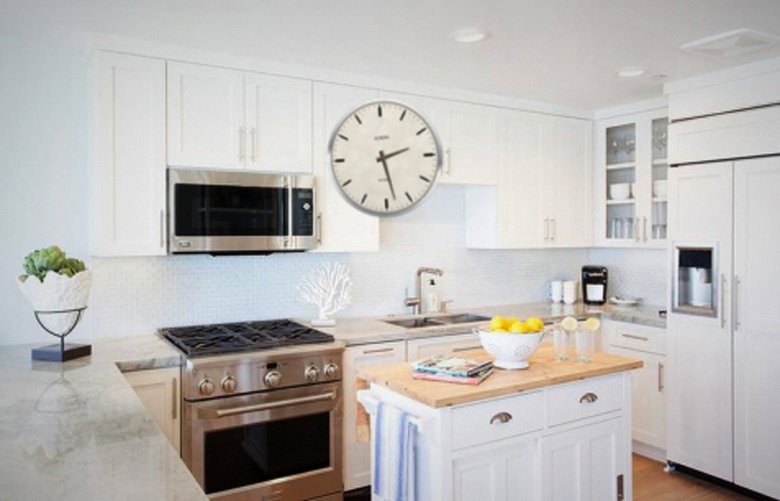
2.28
